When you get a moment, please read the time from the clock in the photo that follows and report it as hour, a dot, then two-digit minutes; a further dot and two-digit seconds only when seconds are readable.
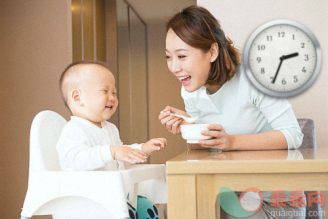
2.34
